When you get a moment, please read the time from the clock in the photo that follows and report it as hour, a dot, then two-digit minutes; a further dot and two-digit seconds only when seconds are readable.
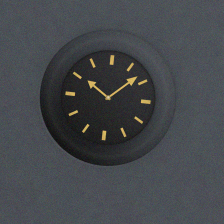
10.08
